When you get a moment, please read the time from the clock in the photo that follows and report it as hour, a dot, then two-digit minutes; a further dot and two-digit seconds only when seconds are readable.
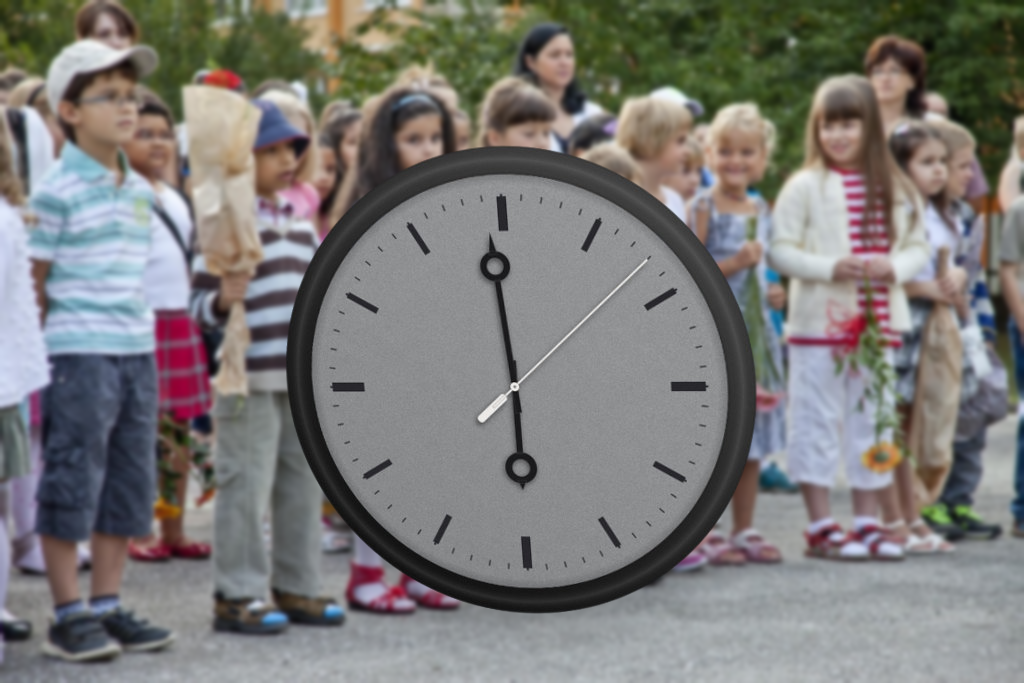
5.59.08
